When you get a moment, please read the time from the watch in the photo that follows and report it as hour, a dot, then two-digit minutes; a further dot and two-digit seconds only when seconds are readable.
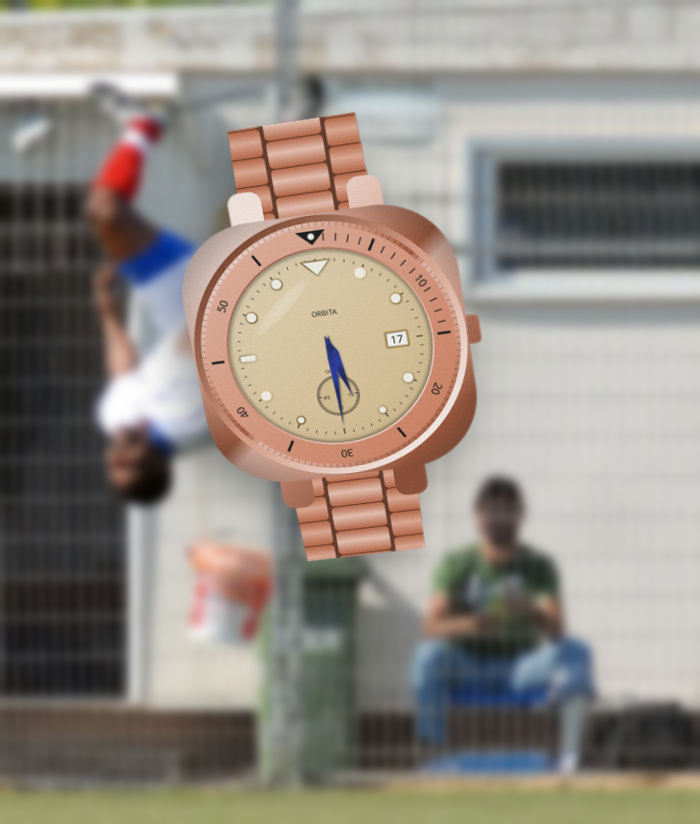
5.30
